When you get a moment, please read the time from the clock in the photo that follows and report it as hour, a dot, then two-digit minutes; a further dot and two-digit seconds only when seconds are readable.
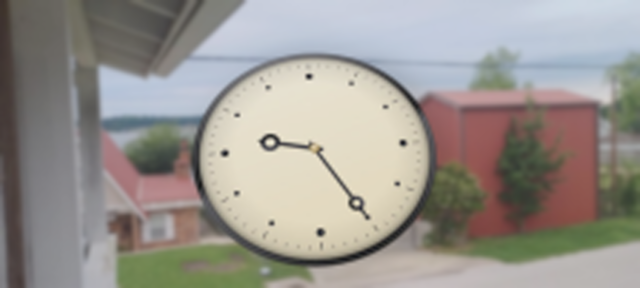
9.25
